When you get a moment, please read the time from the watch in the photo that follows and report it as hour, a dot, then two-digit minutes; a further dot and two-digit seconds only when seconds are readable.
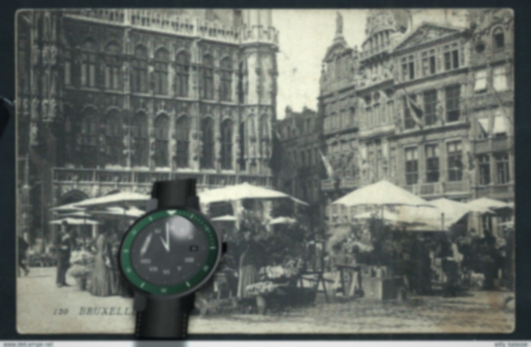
10.59
